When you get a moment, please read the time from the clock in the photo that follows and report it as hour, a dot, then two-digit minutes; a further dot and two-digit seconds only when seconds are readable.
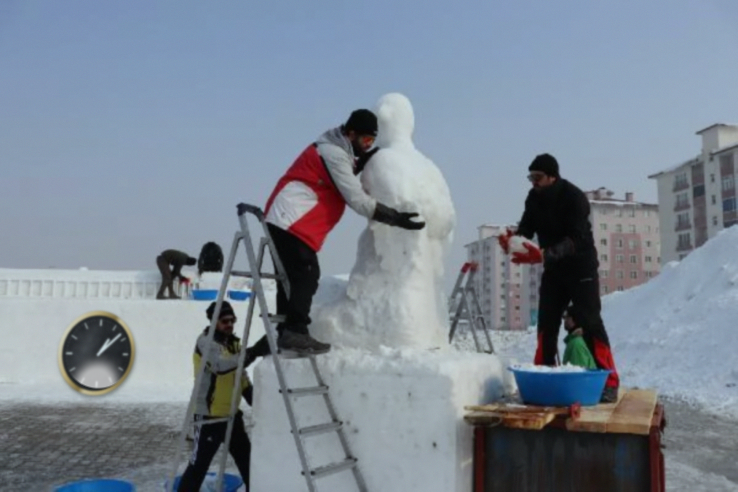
1.08
